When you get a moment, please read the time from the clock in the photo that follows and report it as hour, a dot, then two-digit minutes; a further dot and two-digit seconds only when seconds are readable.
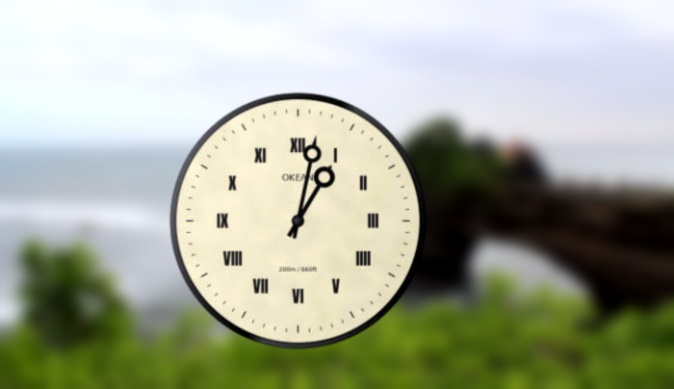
1.02
